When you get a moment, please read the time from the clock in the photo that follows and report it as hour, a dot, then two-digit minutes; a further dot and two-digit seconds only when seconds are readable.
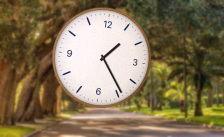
1.24
